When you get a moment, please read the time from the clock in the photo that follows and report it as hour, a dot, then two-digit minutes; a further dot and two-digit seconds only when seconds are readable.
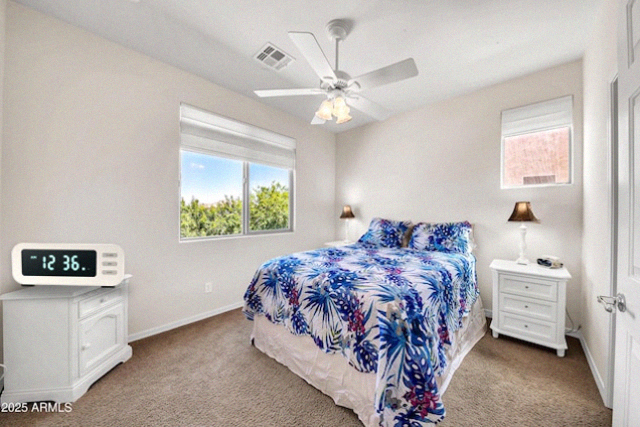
12.36
